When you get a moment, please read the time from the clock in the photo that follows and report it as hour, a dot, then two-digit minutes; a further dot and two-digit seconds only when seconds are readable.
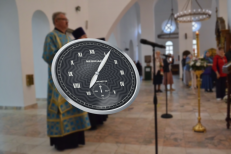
7.06
